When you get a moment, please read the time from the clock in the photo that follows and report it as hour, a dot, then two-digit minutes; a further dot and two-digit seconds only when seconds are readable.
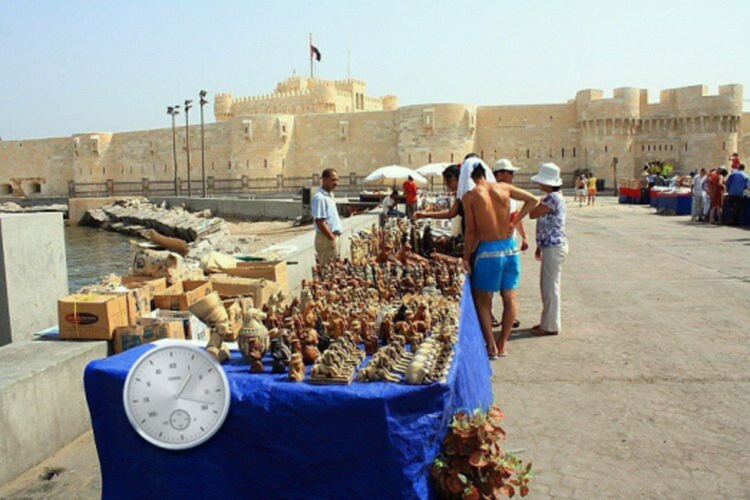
1.18
